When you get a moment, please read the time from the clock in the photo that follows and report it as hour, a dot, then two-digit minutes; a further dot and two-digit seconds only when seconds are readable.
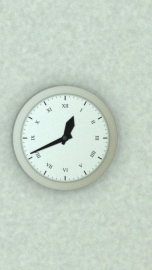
12.41
